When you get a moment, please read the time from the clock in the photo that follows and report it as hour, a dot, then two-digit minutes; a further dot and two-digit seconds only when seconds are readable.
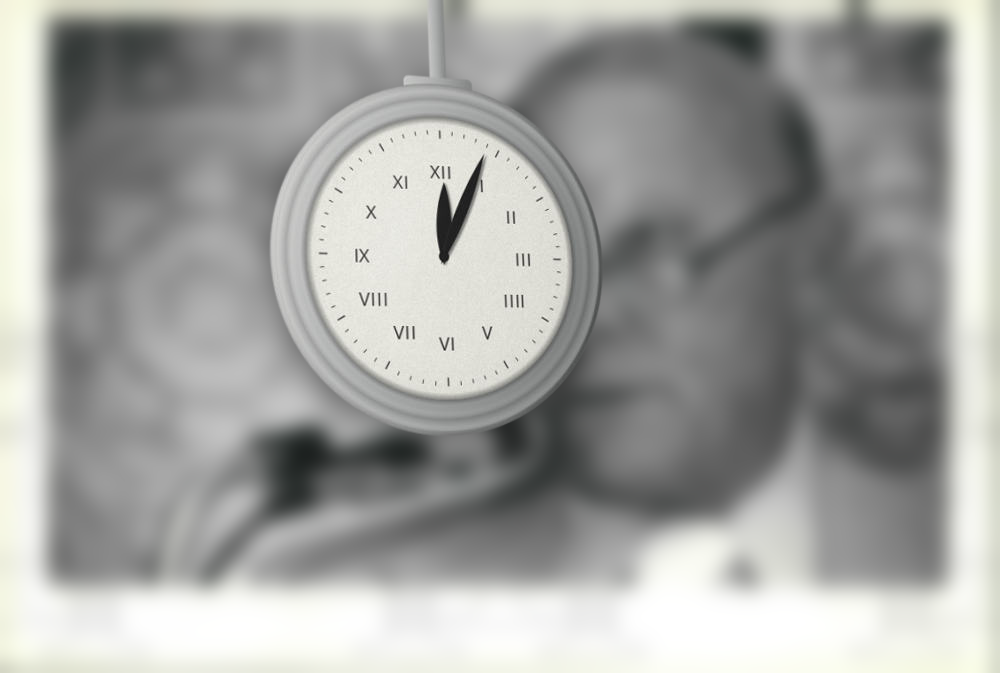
12.04
